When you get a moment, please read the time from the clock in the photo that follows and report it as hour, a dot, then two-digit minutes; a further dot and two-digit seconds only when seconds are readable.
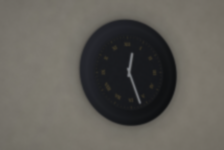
12.27
